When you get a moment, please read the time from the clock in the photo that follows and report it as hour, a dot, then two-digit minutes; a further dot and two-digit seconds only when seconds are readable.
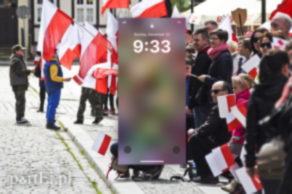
9.33
